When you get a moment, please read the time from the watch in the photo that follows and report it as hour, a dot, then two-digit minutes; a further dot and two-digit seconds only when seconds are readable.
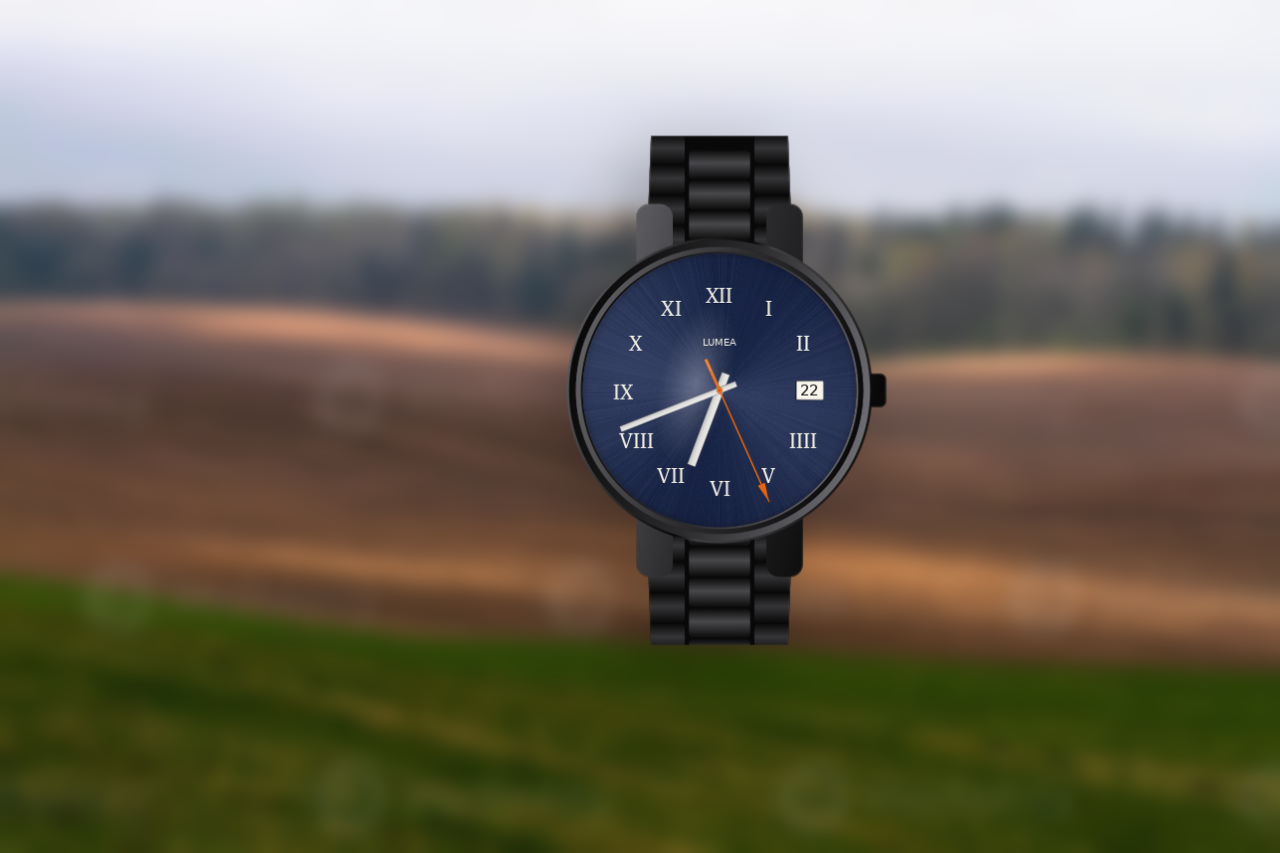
6.41.26
